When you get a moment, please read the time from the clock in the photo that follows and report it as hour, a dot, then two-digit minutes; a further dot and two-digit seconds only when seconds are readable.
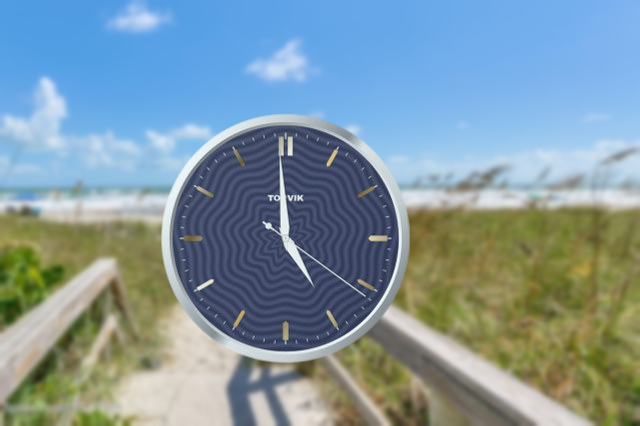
4.59.21
